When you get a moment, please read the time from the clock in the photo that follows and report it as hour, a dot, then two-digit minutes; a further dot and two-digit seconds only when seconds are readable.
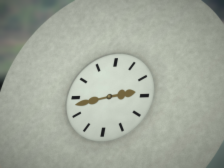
2.43
